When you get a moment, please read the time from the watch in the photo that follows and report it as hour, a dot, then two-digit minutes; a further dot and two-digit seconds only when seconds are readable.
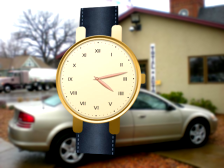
4.13
